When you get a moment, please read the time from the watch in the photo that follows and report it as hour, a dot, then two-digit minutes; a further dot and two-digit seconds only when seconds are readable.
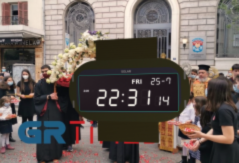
22.31.14
